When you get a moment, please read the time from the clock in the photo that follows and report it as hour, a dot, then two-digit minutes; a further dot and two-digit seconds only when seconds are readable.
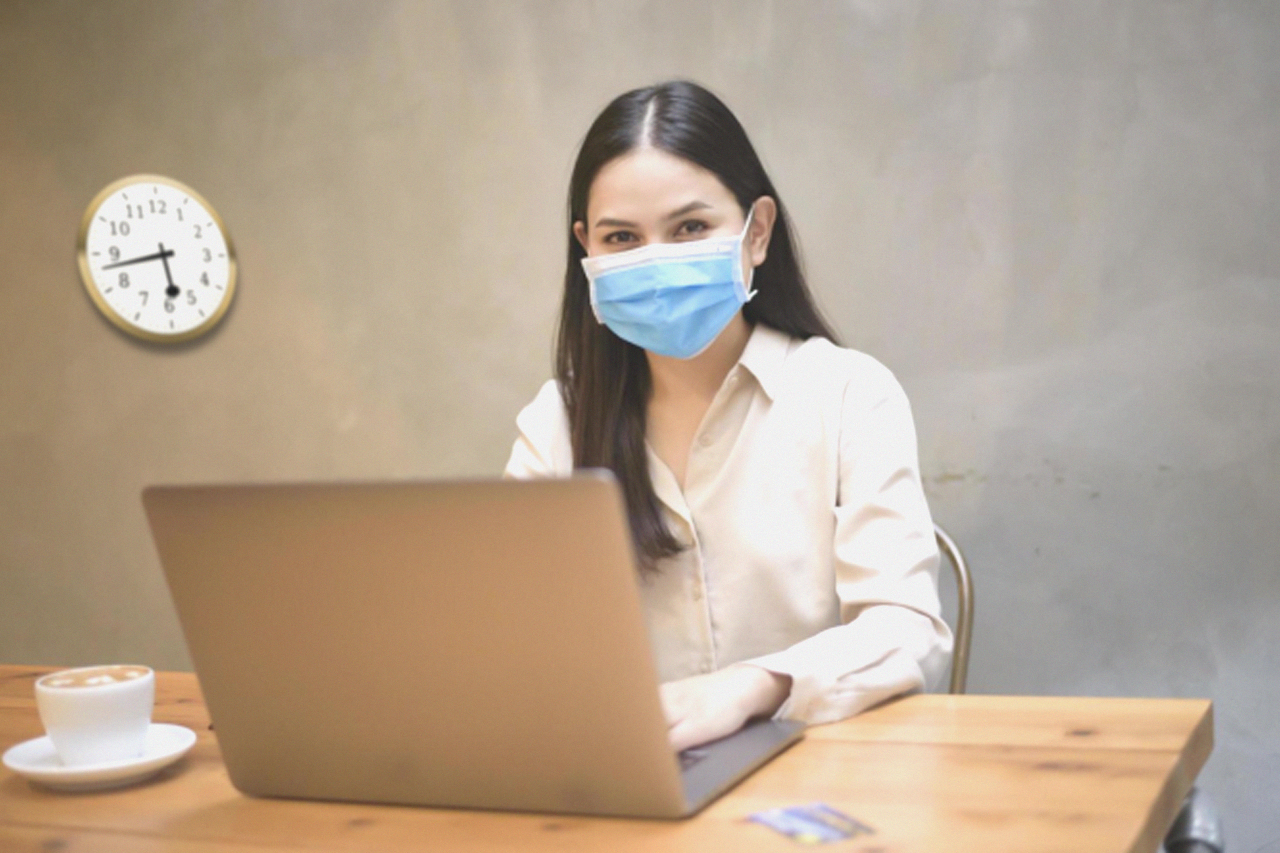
5.43
